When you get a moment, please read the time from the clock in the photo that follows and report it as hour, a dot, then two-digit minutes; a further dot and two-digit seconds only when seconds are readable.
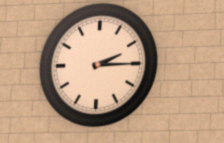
2.15
